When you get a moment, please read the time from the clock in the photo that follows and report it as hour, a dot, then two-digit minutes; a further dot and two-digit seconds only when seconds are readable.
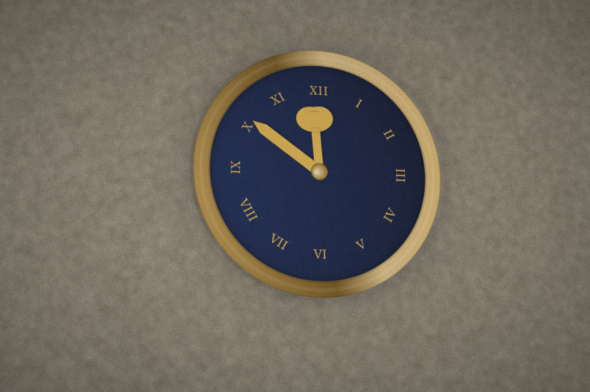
11.51
